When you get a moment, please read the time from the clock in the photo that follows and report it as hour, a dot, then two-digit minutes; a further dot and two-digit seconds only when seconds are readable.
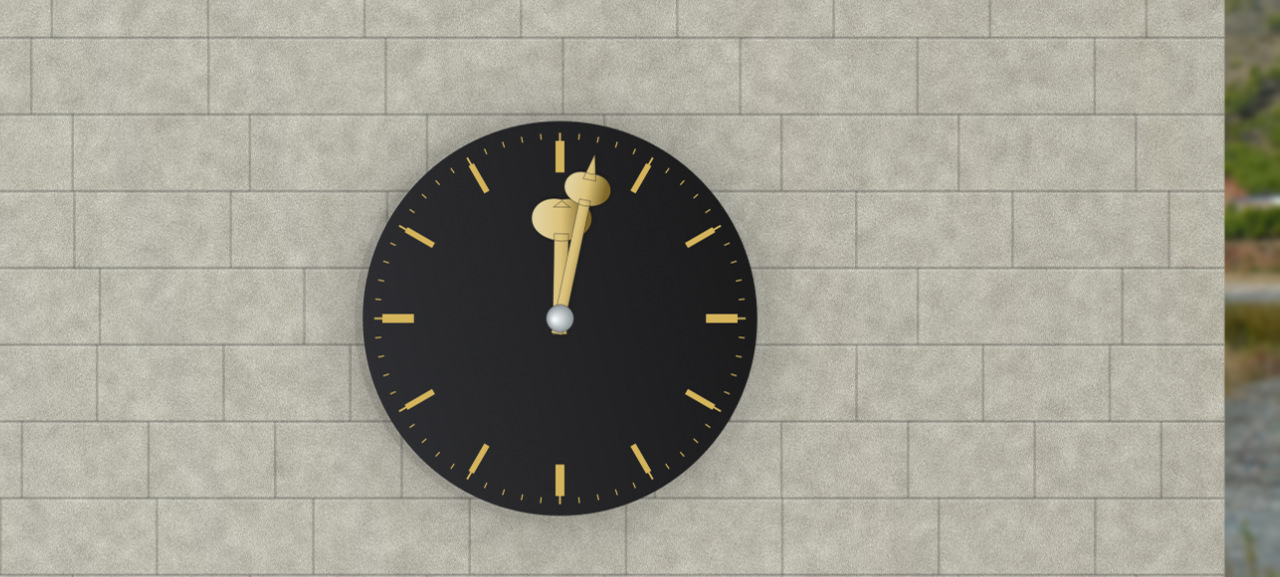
12.02
